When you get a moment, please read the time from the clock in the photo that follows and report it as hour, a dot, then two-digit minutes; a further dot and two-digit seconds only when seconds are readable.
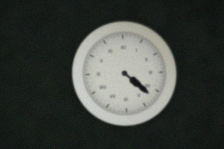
4.22
